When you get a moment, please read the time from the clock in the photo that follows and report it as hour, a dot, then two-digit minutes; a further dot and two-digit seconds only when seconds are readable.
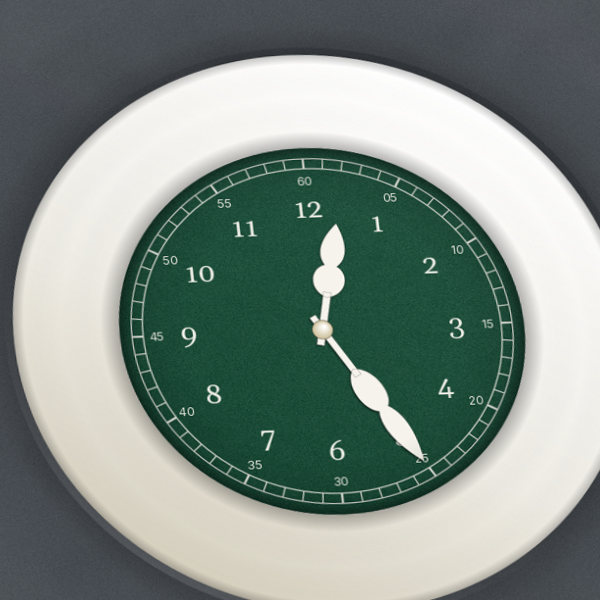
12.25
